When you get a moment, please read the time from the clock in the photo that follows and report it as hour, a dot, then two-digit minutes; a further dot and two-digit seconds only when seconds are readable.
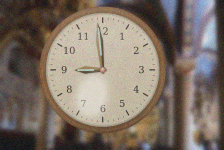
8.59
